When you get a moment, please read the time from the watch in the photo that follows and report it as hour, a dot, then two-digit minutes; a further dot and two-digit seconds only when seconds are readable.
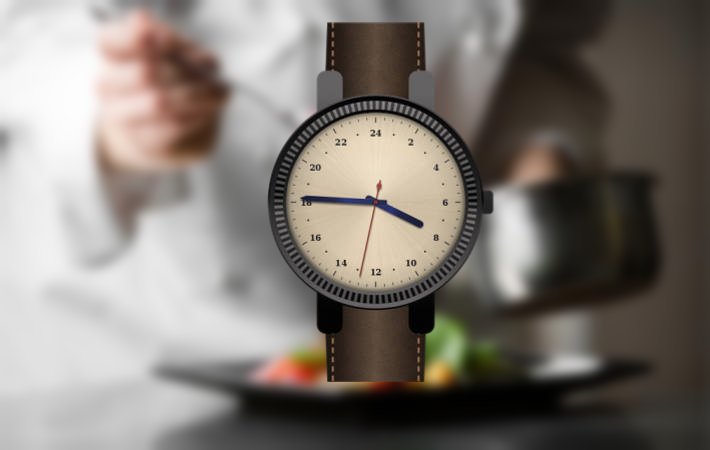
7.45.32
